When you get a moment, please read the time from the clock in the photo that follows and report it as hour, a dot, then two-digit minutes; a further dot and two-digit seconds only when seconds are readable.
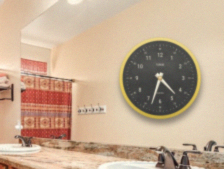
4.33
